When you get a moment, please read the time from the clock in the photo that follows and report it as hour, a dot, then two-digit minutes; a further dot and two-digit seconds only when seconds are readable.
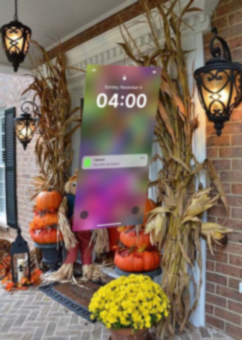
4.00
